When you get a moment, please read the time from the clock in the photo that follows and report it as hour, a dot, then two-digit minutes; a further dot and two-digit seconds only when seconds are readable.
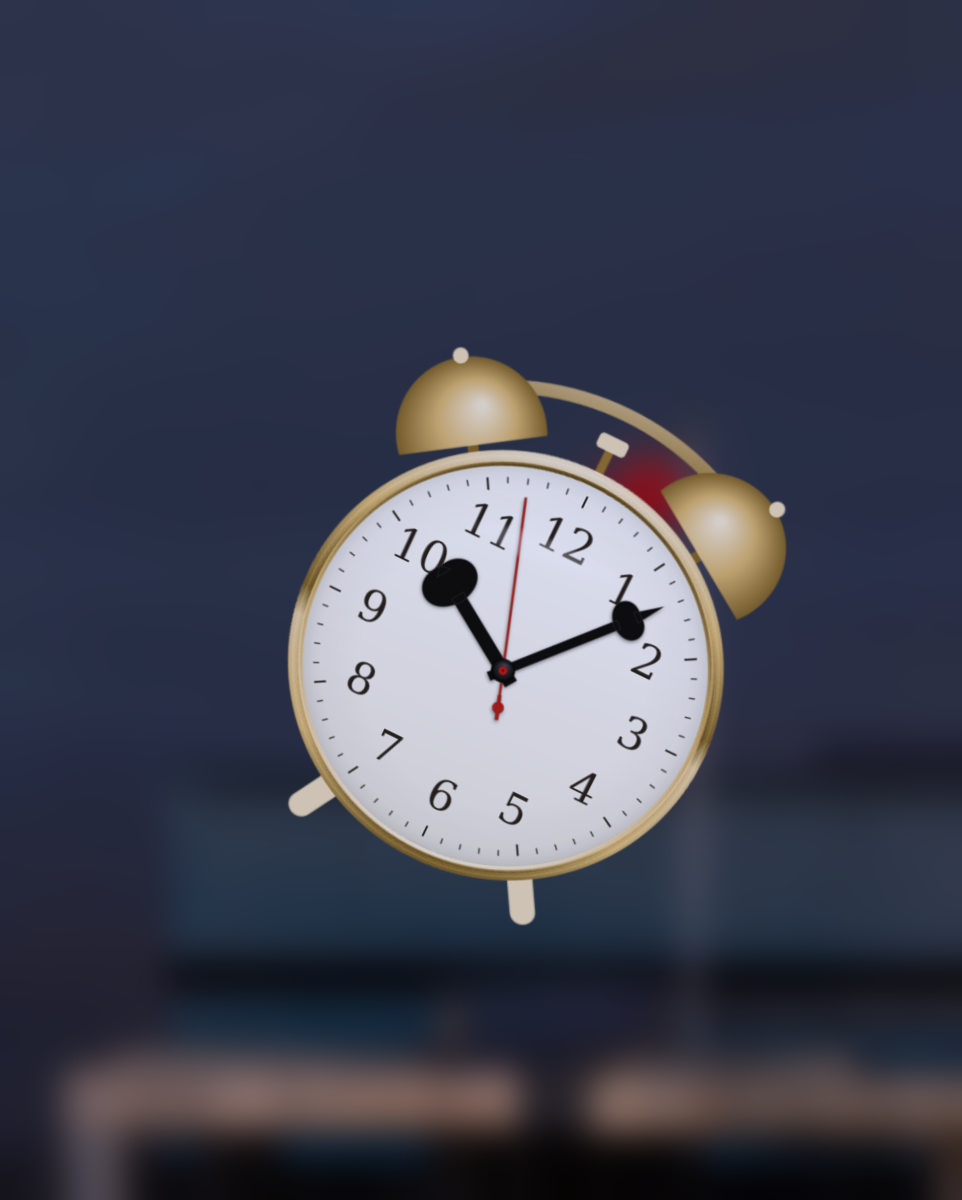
10.06.57
